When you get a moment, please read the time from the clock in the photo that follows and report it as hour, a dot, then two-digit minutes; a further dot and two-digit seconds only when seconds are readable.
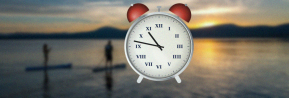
10.47
